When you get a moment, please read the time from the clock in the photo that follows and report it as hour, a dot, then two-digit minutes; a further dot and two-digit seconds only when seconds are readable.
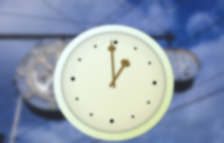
12.59
